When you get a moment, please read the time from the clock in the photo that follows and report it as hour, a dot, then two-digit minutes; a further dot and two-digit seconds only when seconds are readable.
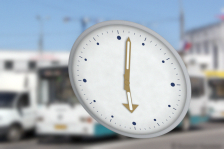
6.02
